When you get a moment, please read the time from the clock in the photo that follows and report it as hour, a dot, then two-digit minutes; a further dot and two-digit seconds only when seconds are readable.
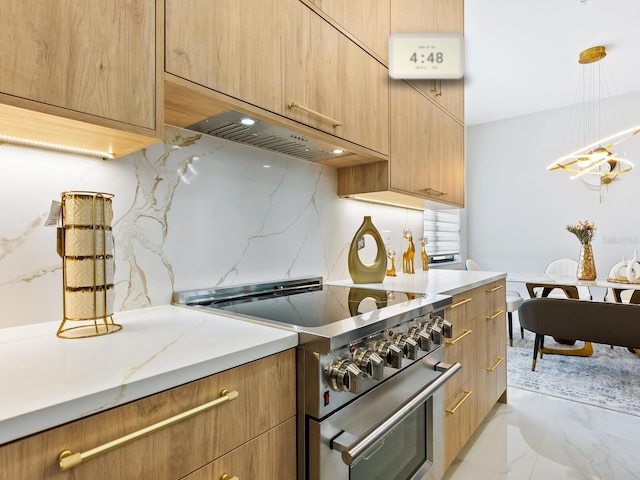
4.48
